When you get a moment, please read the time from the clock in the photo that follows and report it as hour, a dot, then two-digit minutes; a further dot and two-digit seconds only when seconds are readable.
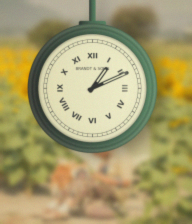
1.11
